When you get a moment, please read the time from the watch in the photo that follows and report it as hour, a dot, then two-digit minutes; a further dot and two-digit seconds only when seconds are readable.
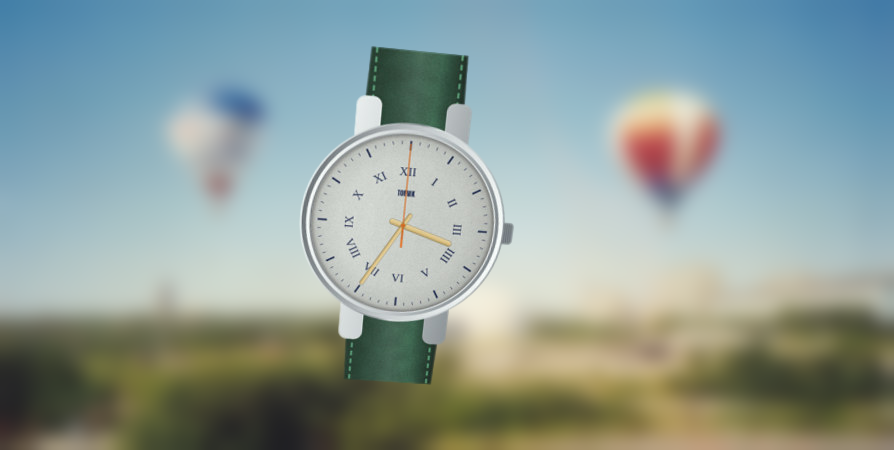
3.35.00
